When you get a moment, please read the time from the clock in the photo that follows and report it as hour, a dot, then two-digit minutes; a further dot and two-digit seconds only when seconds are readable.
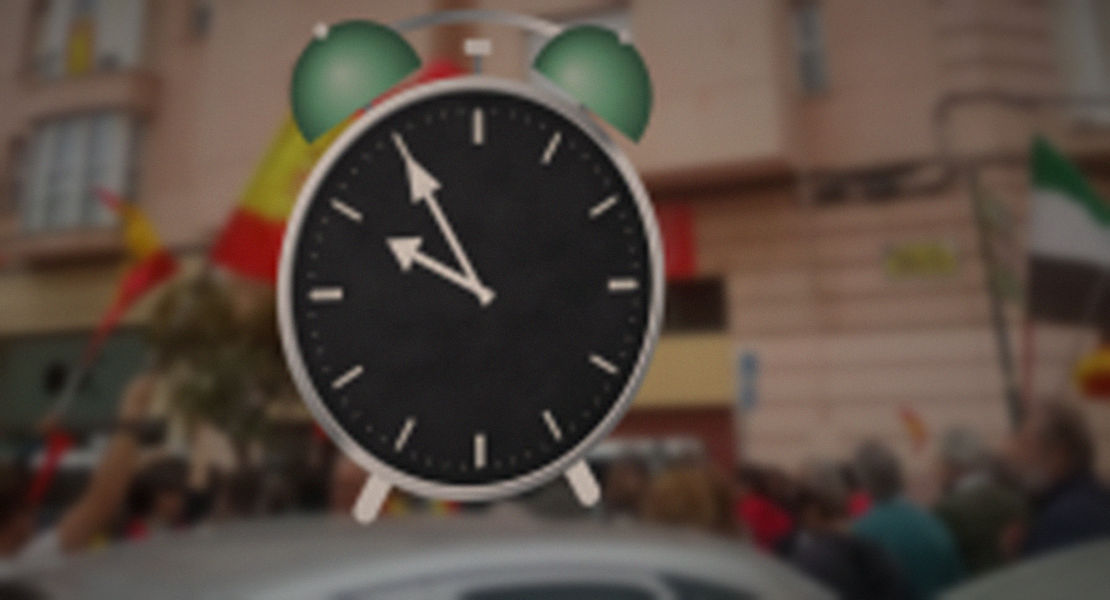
9.55
